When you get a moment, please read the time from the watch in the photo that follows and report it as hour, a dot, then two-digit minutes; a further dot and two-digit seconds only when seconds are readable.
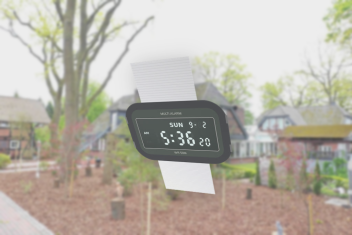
5.36.20
